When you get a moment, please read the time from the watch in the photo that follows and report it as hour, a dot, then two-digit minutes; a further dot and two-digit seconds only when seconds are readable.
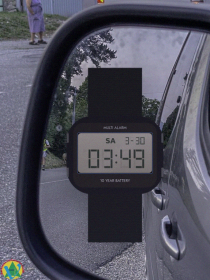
3.49
